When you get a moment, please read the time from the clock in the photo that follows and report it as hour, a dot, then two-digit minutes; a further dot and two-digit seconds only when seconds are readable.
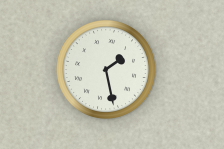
1.26
